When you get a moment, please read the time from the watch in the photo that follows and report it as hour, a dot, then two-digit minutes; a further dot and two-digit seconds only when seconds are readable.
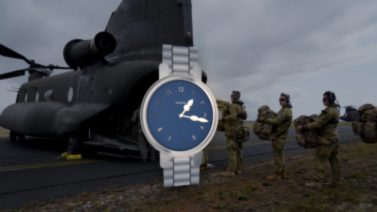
1.17
